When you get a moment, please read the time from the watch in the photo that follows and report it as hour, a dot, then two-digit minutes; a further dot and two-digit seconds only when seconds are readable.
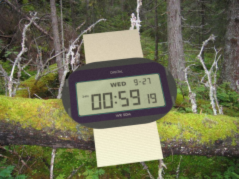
0.59.19
